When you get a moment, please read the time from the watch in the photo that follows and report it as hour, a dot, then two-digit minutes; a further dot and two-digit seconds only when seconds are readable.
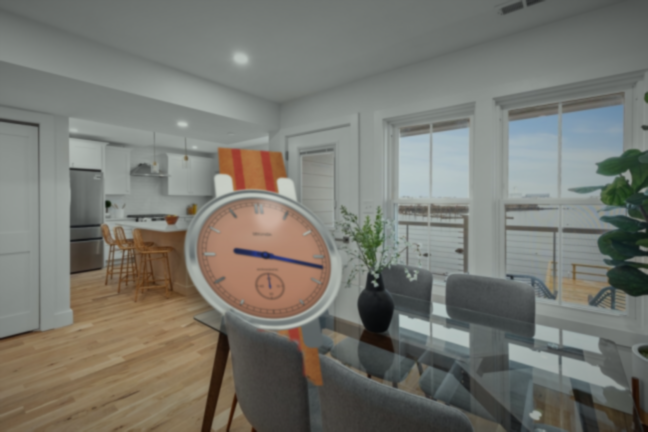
9.17
